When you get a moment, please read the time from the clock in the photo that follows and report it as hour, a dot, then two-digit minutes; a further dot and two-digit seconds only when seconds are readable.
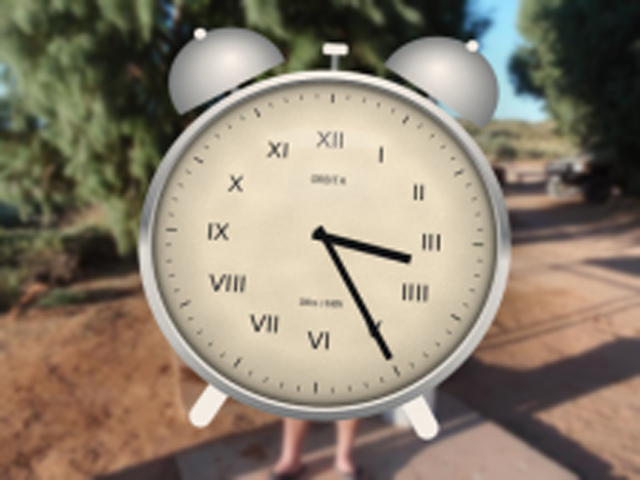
3.25
